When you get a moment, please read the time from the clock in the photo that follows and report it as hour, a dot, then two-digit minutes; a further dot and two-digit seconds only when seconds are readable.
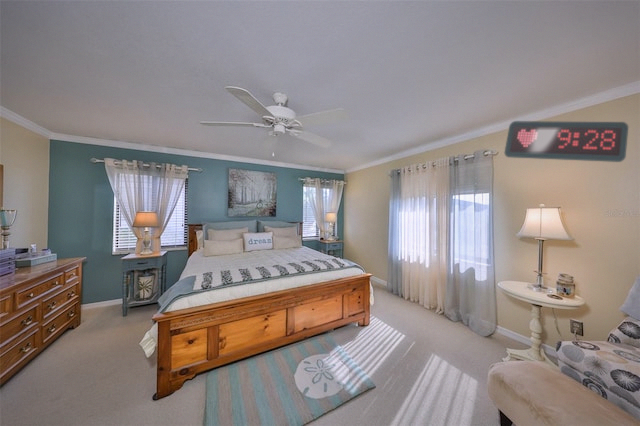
9.28
